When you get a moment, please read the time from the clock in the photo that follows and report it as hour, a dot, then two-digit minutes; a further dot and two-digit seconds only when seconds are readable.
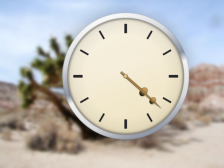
4.22
